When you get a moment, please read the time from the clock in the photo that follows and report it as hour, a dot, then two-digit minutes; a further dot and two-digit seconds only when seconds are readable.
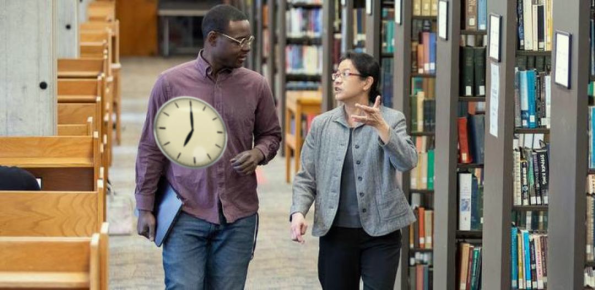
7.00
